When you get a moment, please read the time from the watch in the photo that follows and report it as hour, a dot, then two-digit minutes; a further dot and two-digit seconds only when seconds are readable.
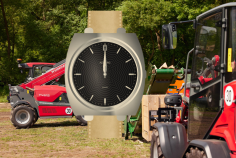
12.00
